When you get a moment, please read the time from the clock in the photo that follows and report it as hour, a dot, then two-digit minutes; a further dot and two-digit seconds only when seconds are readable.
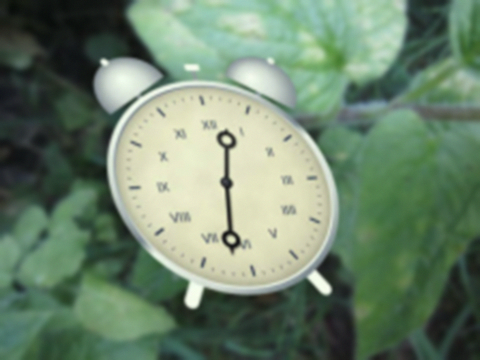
12.32
